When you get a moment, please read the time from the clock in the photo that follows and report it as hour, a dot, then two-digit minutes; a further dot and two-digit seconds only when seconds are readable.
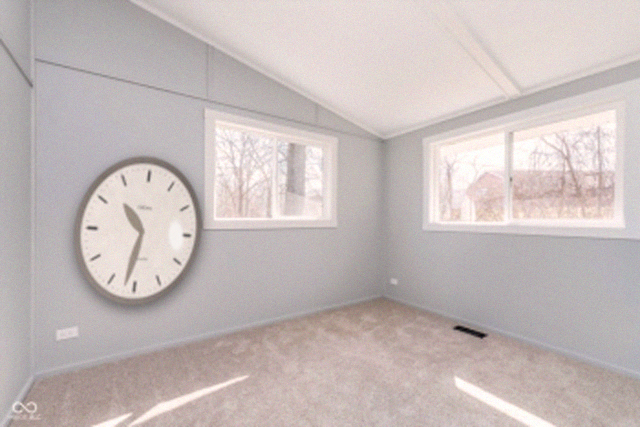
10.32
